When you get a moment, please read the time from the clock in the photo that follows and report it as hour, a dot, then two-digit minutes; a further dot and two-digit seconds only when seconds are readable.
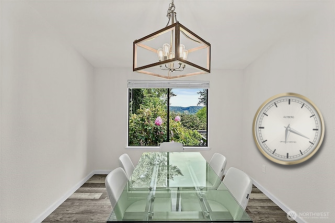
6.19
